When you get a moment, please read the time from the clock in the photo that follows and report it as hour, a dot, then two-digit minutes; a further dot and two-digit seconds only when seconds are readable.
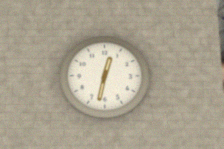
12.32
